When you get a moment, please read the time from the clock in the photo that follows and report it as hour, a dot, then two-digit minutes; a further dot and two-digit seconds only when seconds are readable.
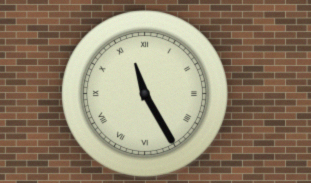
11.25
